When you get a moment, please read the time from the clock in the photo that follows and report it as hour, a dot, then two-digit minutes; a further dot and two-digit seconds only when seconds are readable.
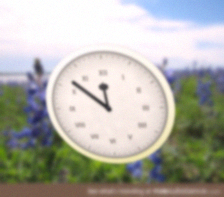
11.52
